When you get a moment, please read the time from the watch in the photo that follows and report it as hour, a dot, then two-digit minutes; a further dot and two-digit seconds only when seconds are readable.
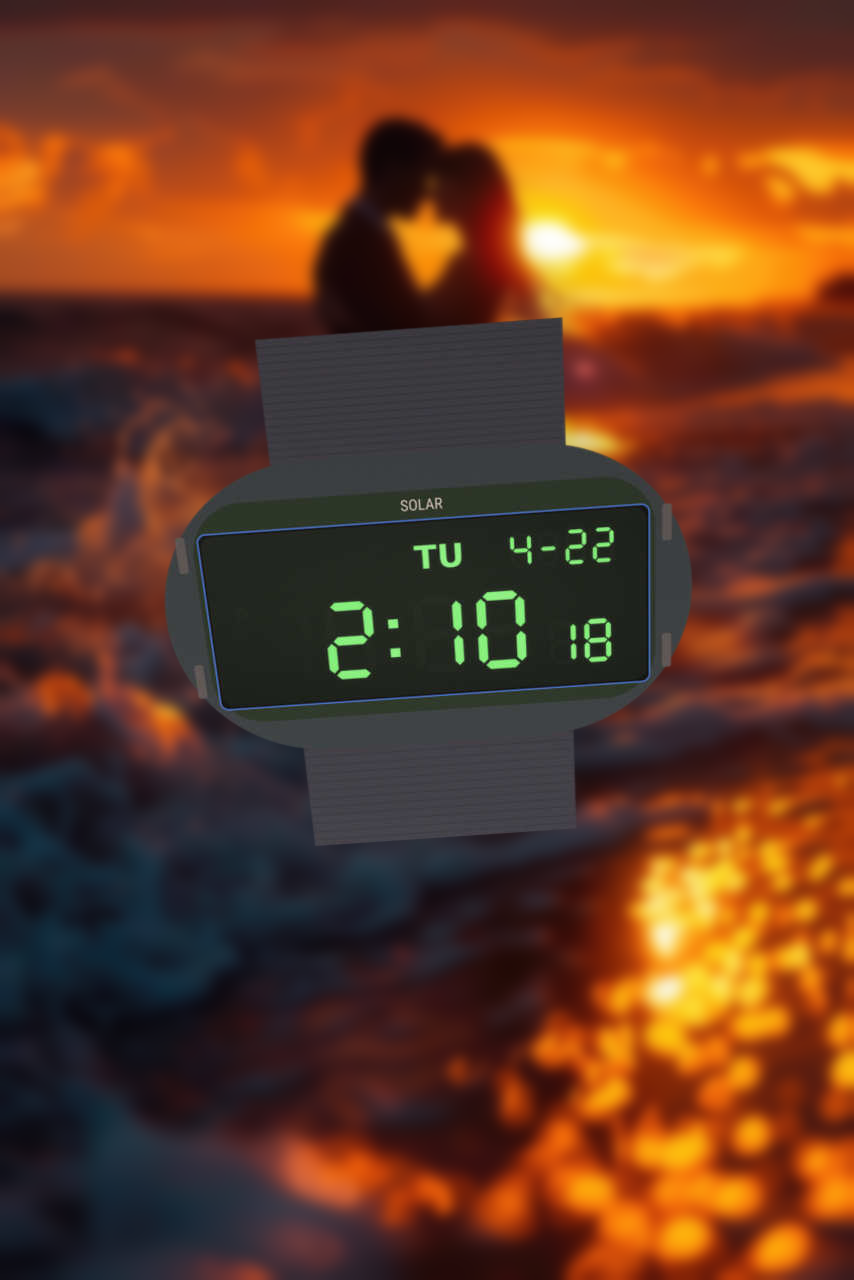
2.10.18
